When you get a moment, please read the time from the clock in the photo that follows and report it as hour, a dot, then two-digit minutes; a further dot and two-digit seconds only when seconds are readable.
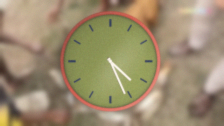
4.26
